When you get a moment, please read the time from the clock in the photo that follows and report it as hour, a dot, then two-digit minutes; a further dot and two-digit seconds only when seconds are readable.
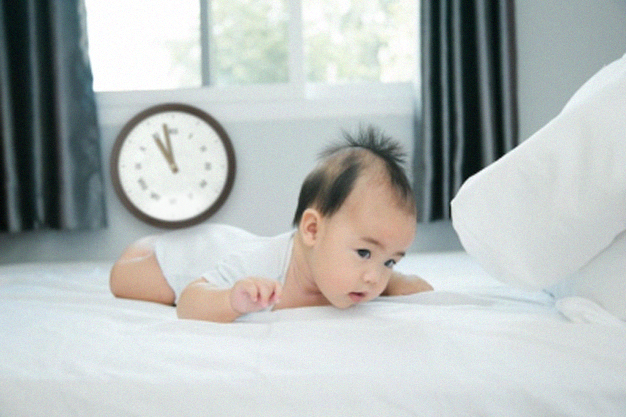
10.58
